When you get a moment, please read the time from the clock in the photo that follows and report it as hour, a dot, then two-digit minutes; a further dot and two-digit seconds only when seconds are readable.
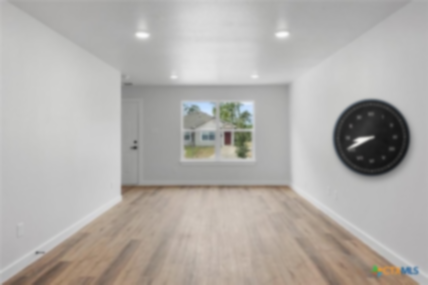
8.41
